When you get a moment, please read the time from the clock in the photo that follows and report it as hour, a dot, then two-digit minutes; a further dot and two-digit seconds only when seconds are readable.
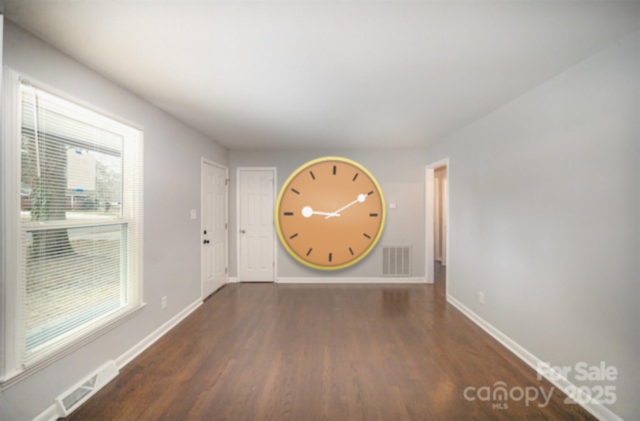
9.10
